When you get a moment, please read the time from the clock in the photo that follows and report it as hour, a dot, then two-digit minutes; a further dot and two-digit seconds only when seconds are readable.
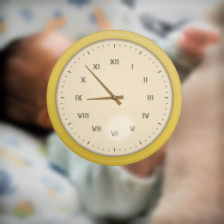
8.53
